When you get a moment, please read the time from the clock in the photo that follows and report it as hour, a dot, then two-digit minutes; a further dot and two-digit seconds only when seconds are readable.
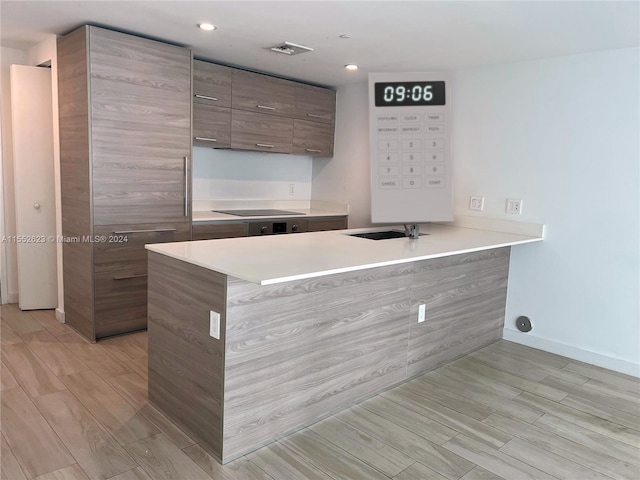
9.06
